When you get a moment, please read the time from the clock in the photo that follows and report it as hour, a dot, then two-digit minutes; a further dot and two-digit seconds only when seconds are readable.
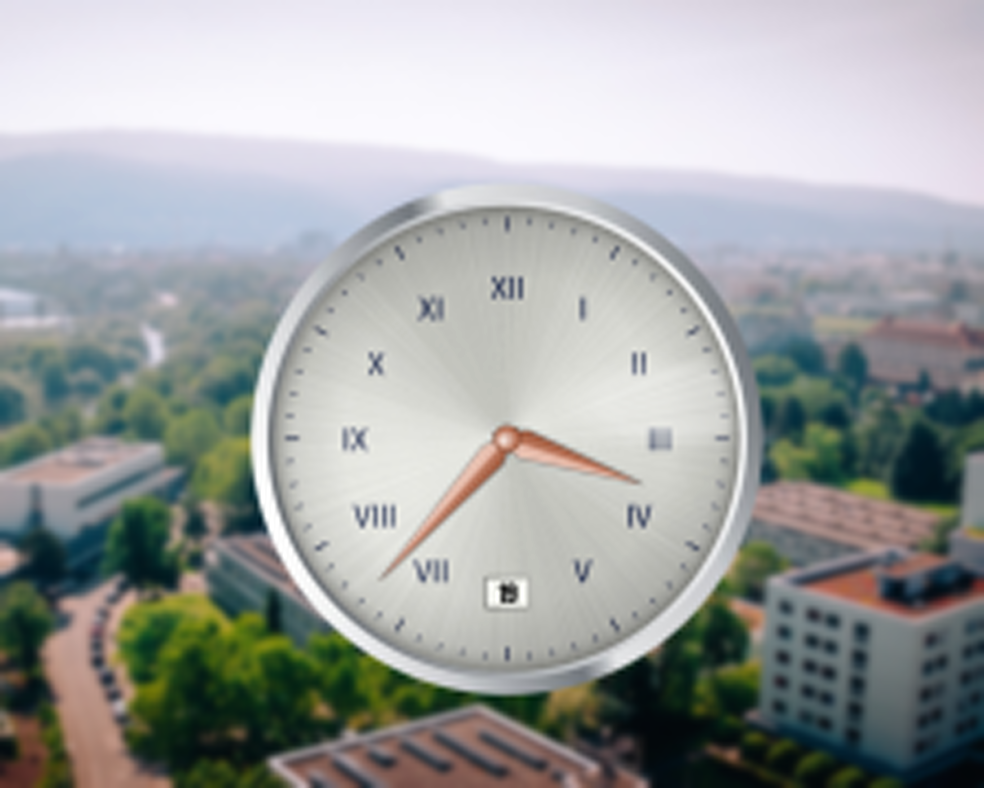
3.37
